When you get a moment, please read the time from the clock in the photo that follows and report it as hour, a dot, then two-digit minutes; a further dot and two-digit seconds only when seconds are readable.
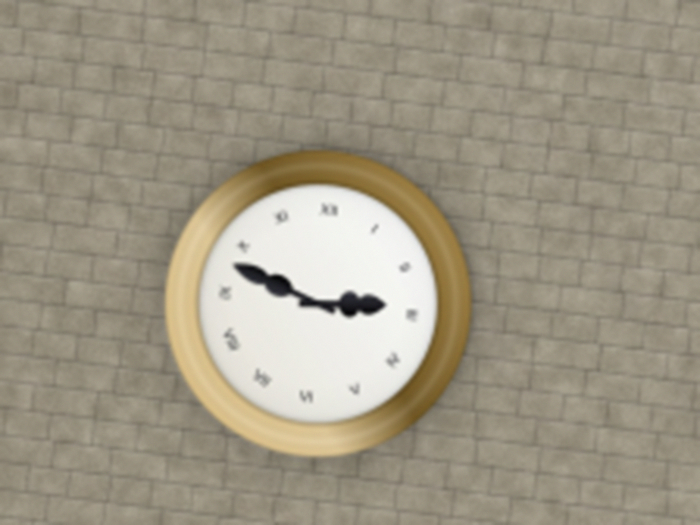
2.48
